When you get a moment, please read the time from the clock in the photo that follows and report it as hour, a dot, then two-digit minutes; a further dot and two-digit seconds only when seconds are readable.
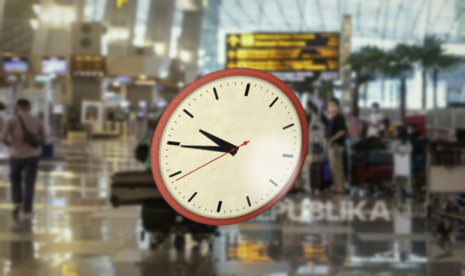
9.44.39
